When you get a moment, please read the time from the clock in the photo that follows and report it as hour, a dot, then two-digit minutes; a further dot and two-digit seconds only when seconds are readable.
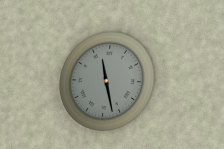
11.27
